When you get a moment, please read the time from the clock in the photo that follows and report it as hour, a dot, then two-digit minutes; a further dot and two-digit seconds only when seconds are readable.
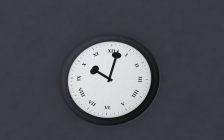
10.02
